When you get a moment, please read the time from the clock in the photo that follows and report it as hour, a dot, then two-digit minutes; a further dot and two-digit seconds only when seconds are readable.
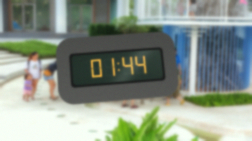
1.44
